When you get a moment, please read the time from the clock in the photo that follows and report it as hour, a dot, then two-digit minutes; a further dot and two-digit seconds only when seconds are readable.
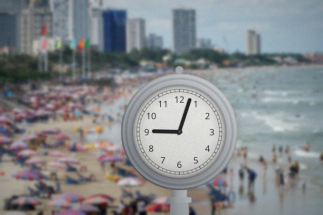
9.03
